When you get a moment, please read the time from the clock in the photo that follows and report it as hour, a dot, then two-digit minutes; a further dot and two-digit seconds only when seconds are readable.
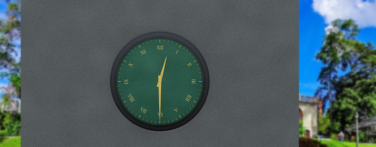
12.30
